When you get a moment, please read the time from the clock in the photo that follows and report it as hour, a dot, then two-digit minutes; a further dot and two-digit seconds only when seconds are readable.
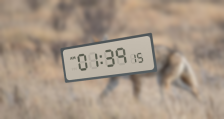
1.39.15
